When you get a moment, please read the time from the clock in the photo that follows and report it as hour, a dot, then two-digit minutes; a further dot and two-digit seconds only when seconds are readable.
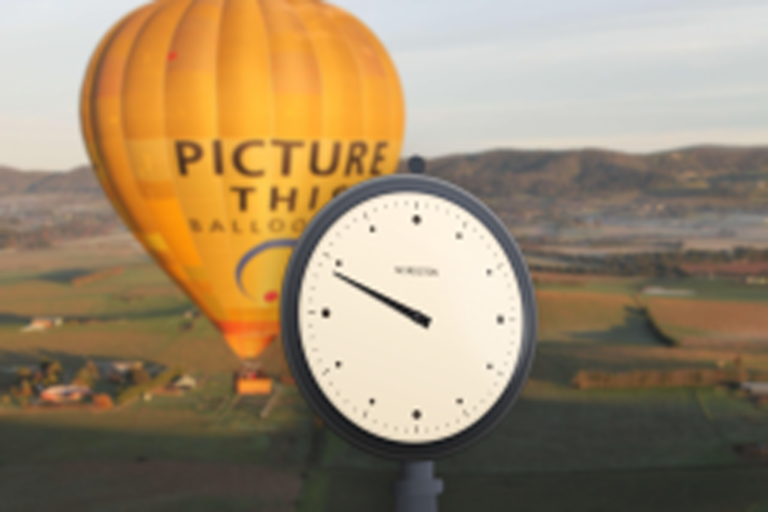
9.49
